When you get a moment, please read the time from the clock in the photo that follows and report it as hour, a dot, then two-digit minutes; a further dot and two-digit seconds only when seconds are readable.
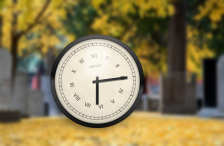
6.15
